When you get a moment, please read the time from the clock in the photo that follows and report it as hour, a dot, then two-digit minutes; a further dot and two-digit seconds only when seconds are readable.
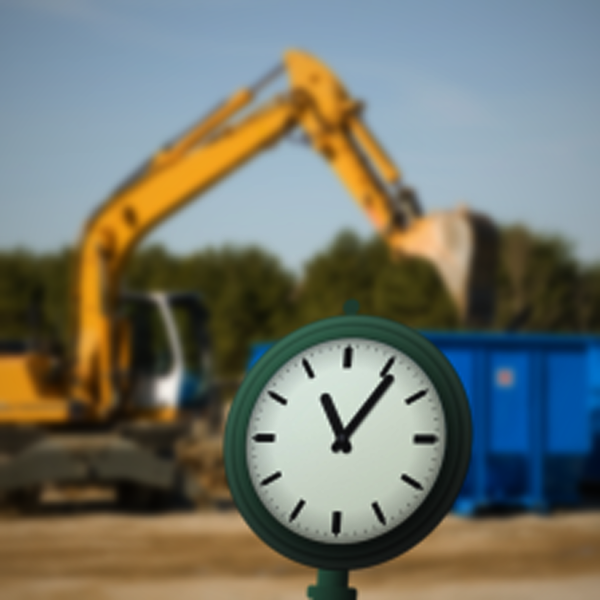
11.06
